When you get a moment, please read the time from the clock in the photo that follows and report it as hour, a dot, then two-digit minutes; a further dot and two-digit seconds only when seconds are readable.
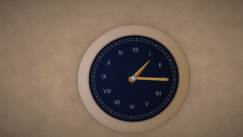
1.15
